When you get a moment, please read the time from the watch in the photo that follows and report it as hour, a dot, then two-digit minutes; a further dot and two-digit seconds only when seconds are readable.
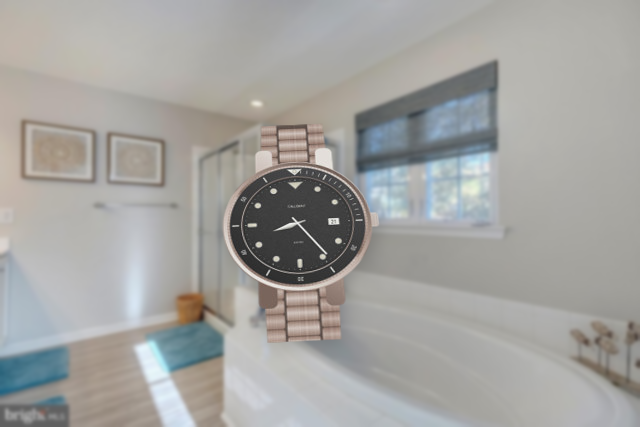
8.24
